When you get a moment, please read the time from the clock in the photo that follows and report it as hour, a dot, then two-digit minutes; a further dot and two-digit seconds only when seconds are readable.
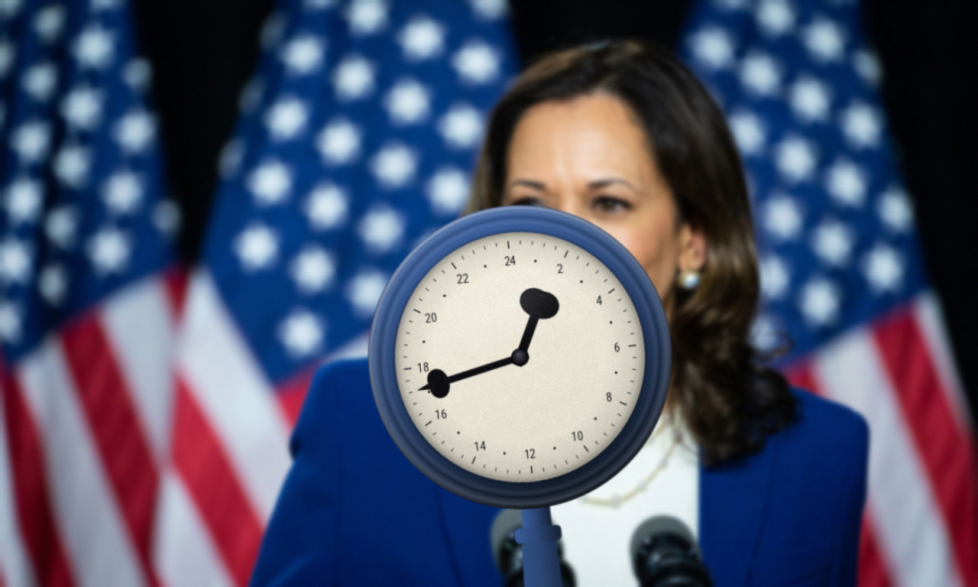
1.43
